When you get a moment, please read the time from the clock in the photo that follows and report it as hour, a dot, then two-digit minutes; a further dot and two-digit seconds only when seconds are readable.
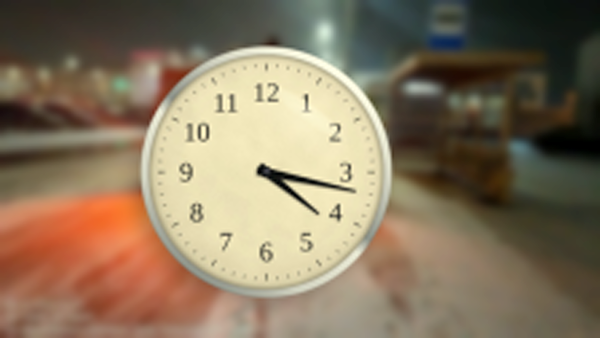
4.17
